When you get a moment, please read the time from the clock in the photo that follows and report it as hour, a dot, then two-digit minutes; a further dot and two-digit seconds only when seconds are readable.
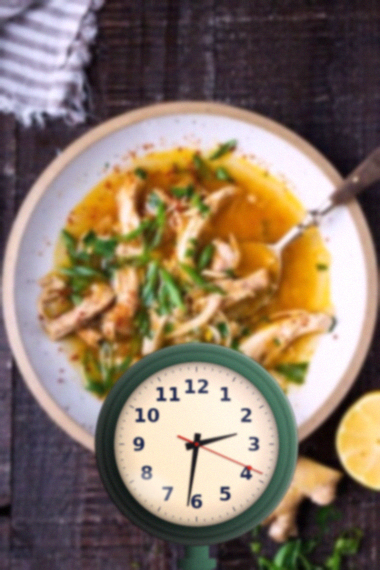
2.31.19
